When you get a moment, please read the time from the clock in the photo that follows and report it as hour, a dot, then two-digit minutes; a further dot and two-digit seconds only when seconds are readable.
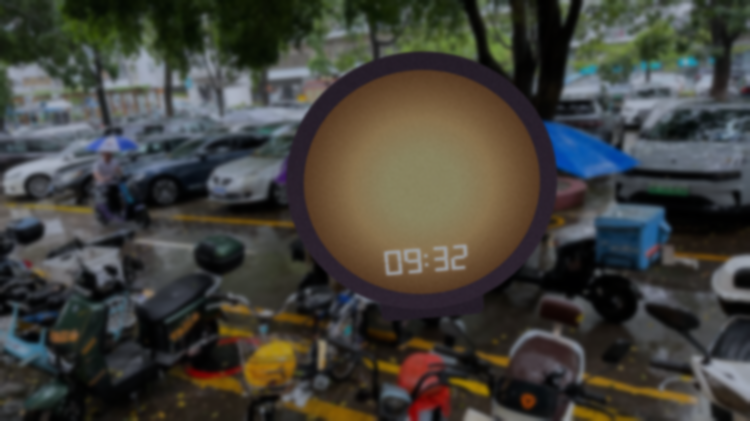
9.32
